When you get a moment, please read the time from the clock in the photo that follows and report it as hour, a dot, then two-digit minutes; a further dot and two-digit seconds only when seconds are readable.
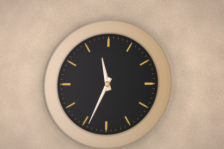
11.34
